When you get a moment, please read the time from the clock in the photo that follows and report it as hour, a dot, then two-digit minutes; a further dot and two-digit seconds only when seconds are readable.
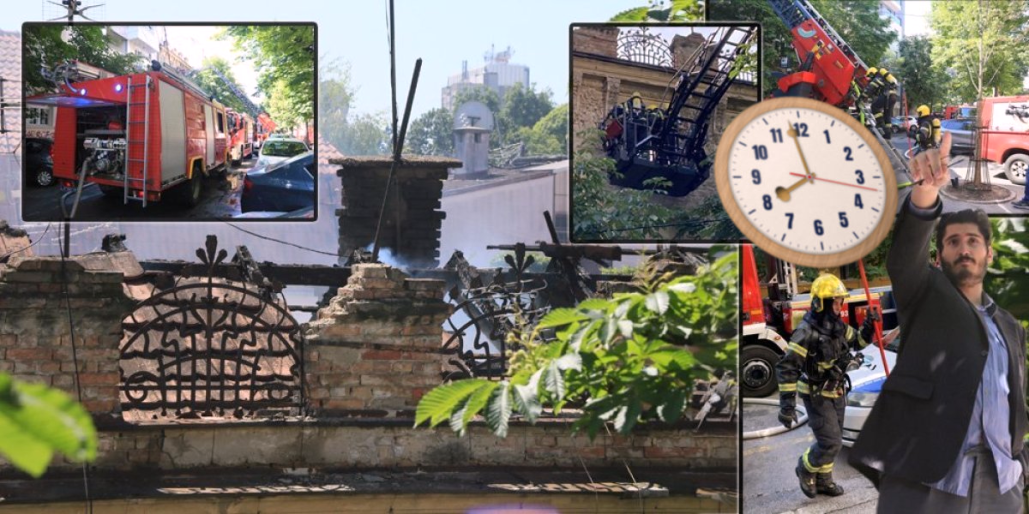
7.58.17
